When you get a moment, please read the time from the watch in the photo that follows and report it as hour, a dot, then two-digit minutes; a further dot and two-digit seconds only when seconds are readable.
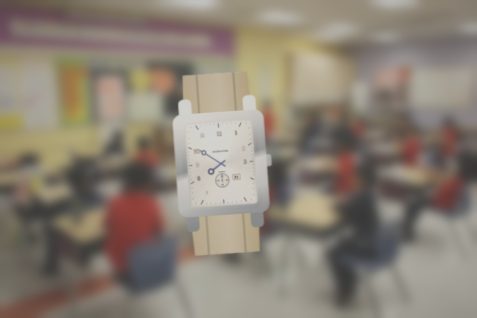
7.51
